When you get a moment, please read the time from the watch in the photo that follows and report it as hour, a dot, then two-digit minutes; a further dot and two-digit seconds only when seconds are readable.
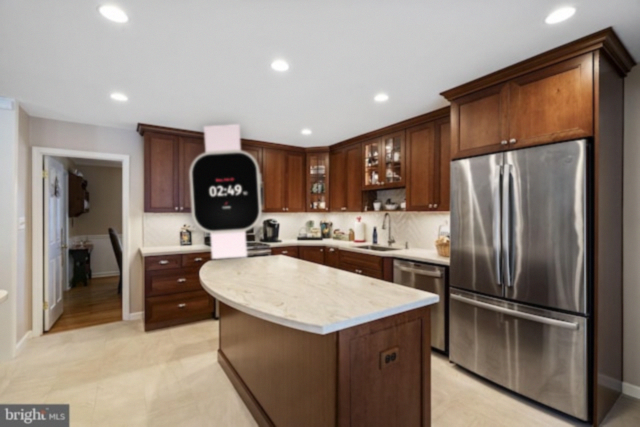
2.49
